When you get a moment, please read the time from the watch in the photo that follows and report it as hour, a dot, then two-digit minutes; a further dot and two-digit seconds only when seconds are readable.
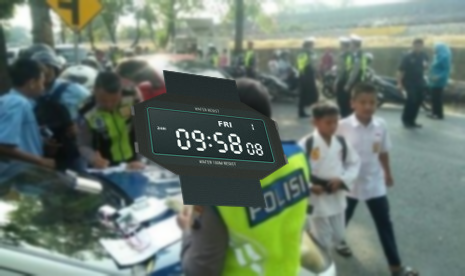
9.58.08
